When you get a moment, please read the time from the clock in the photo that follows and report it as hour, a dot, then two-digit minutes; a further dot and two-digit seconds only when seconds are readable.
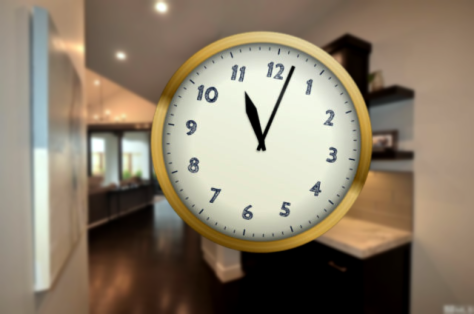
11.02
